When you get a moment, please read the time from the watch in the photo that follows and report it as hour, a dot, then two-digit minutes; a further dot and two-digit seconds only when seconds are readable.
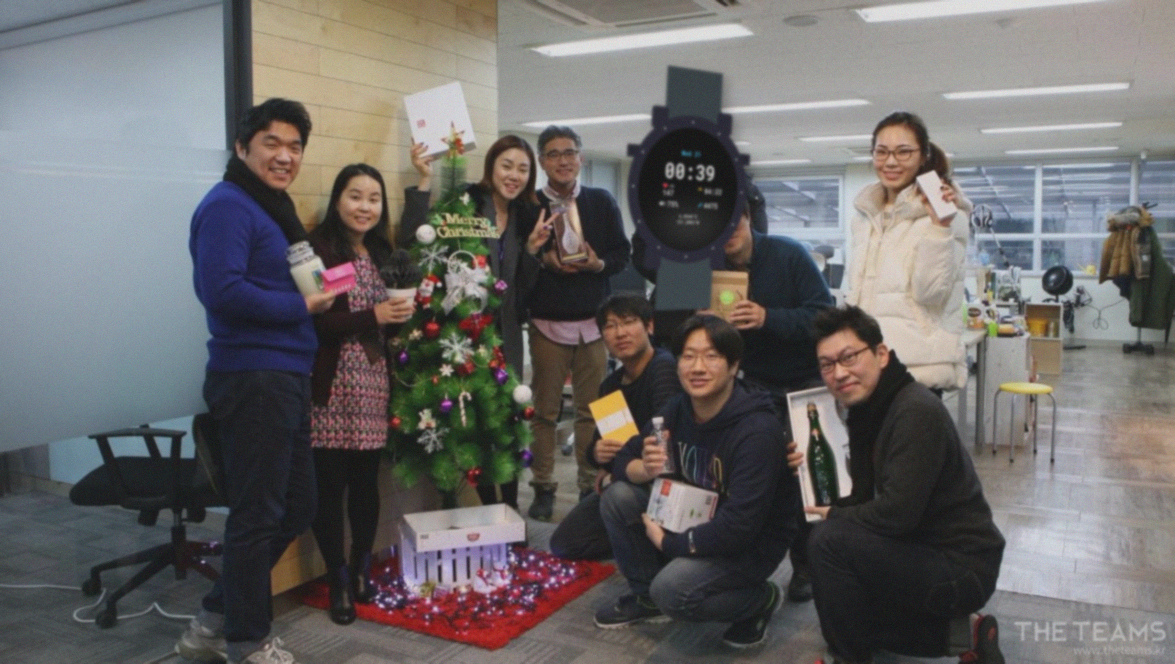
0.39
